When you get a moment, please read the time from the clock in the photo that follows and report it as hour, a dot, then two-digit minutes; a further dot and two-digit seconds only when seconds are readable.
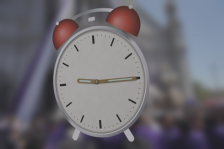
9.15
